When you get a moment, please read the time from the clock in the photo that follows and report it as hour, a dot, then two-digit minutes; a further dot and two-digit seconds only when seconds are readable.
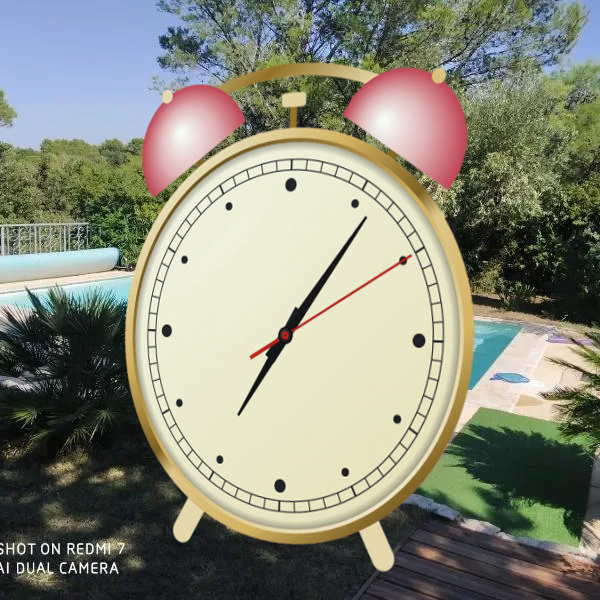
7.06.10
